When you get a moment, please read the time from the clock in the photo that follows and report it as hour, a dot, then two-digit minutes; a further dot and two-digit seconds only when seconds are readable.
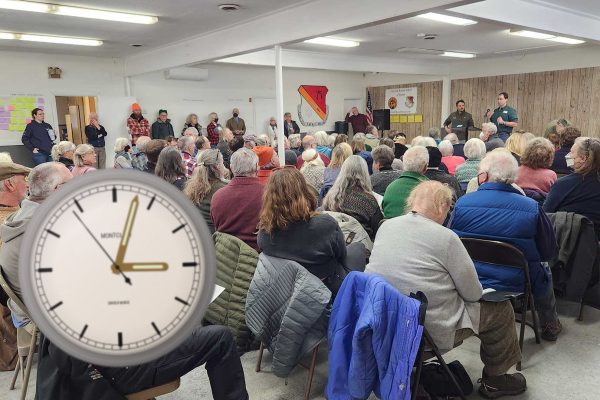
3.02.54
